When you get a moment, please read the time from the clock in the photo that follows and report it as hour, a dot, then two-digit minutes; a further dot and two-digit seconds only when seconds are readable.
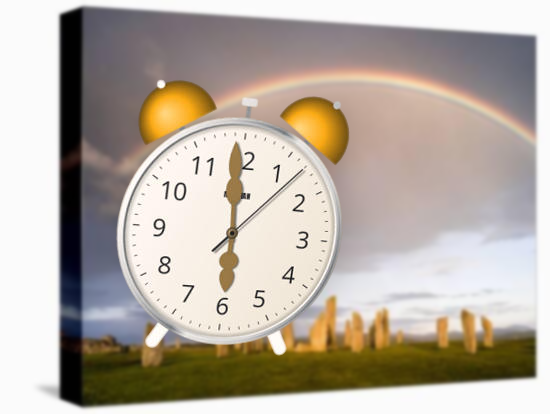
5.59.07
